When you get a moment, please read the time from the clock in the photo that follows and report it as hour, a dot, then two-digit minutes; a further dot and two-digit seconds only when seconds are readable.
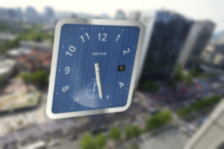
5.27
